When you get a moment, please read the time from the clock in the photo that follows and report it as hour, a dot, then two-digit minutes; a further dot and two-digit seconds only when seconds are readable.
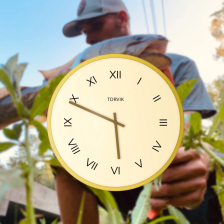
5.49
